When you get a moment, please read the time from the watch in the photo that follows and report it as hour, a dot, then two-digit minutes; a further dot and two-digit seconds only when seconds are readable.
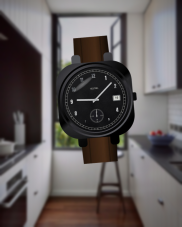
9.08
